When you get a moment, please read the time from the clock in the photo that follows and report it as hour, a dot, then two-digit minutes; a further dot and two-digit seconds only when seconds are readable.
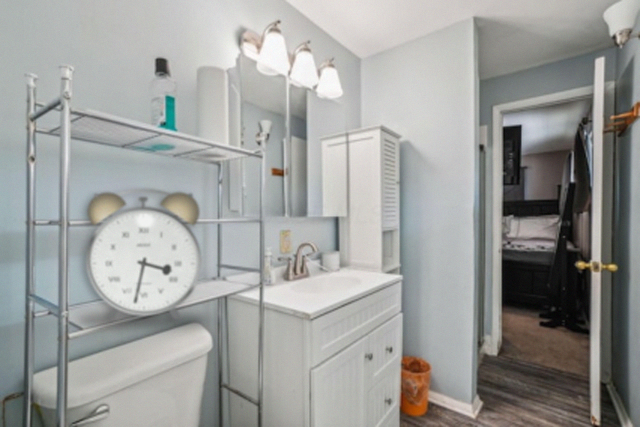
3.32
